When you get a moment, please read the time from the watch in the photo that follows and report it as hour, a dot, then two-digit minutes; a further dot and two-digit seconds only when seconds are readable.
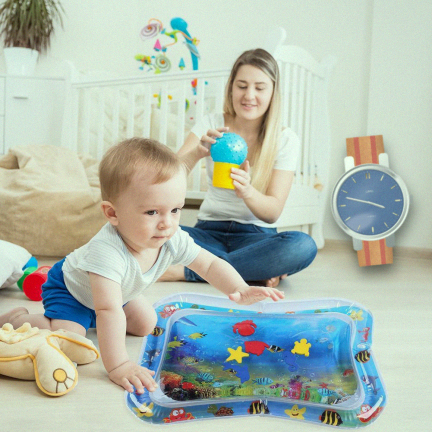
3.48
